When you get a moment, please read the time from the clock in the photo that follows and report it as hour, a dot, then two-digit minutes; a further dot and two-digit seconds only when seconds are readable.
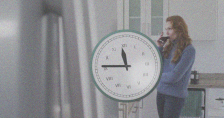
11.46
